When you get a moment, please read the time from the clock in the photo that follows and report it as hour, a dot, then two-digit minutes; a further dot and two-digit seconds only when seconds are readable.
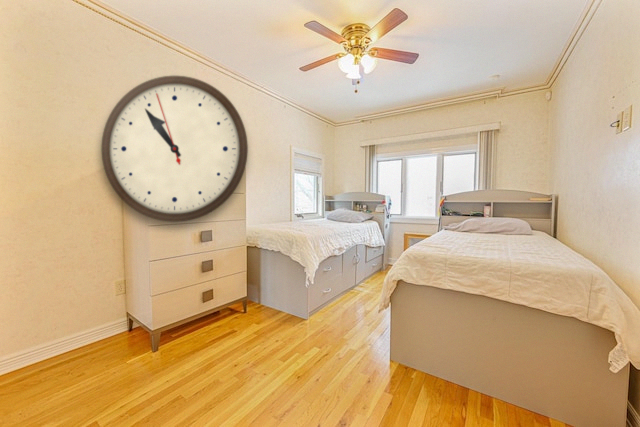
10.53.57
